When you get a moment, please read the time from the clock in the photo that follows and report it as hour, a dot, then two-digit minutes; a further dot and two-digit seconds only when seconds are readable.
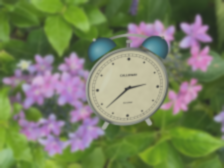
2.38
